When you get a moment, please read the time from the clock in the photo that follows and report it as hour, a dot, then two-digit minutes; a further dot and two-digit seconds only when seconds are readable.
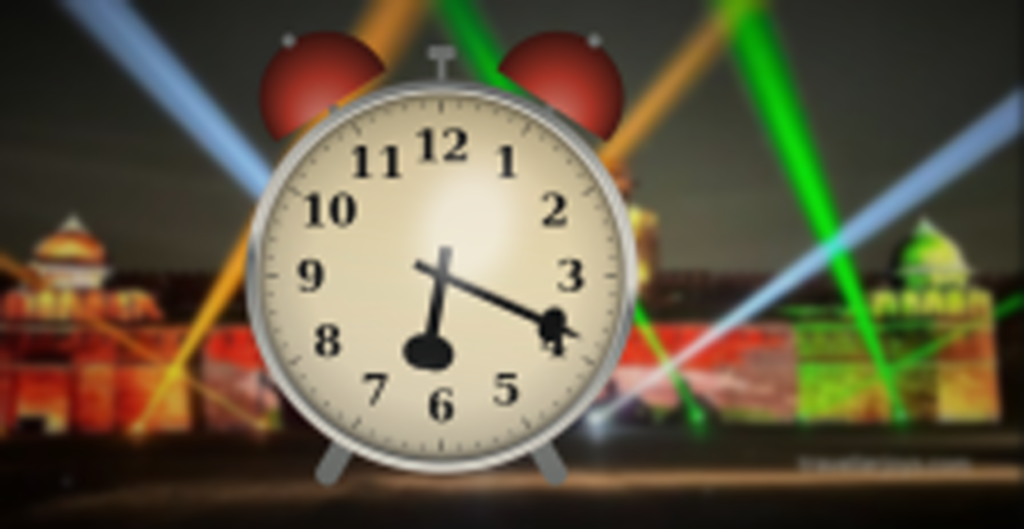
6.19
